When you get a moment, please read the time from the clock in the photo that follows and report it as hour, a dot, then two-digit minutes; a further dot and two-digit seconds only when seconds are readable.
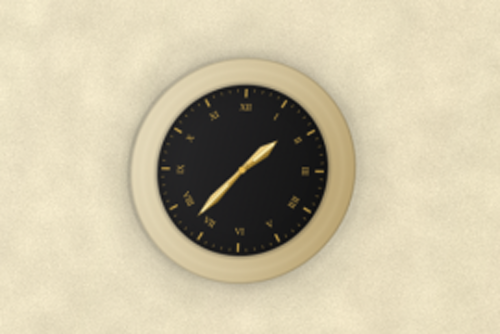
1.37
